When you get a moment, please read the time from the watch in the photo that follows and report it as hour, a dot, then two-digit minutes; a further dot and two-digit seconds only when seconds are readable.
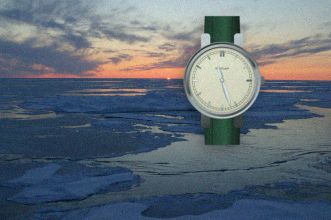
11.27
